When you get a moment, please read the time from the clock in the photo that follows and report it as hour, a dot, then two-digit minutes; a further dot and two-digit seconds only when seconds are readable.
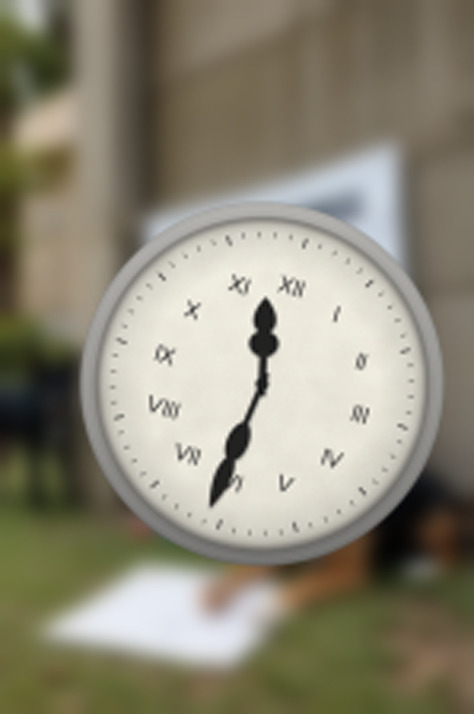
11.31
